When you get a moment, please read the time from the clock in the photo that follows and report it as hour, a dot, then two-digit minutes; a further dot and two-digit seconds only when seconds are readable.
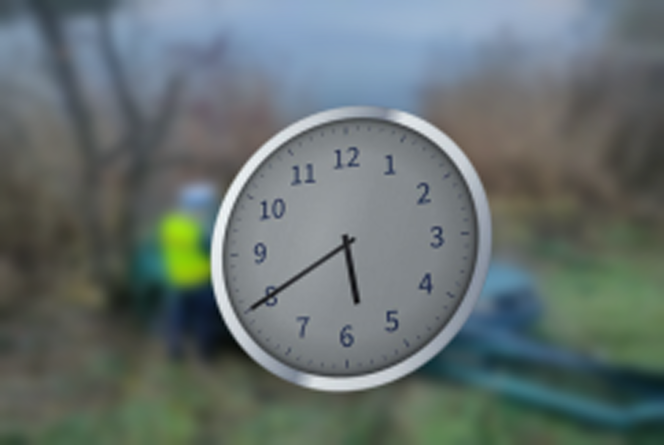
5.40
